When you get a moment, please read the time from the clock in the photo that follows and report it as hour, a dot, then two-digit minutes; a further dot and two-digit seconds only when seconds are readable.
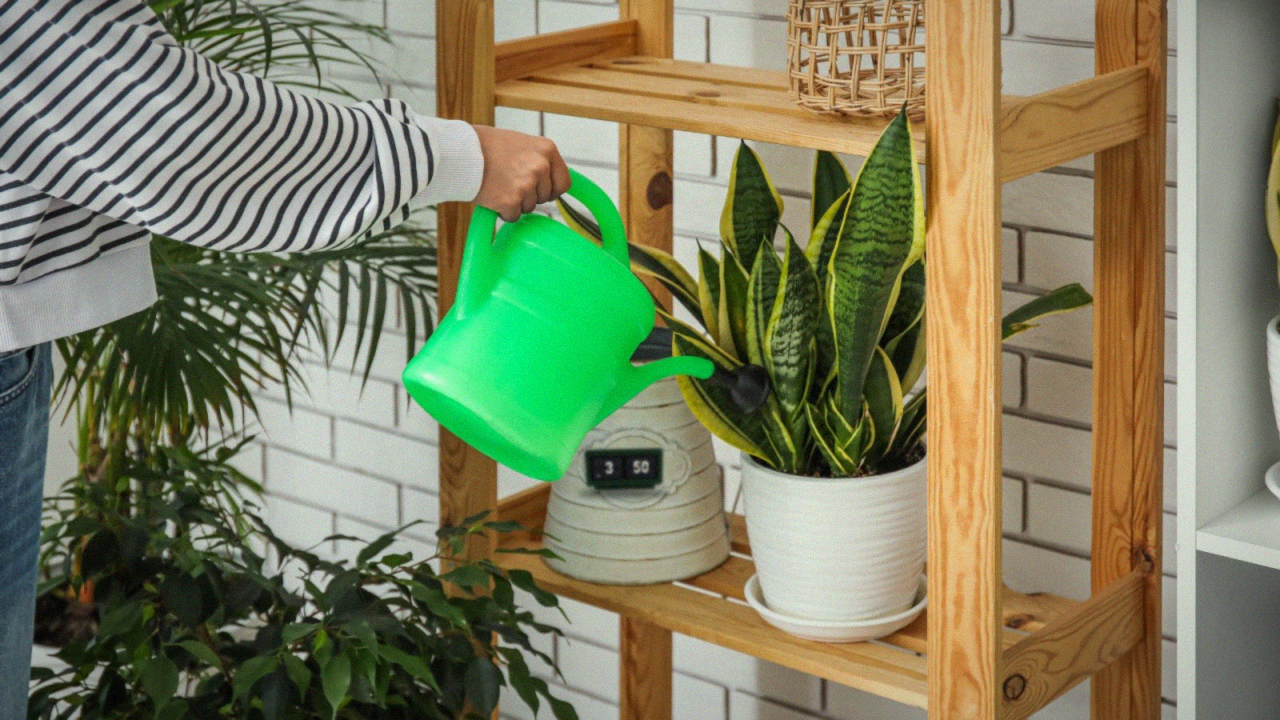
3.50
